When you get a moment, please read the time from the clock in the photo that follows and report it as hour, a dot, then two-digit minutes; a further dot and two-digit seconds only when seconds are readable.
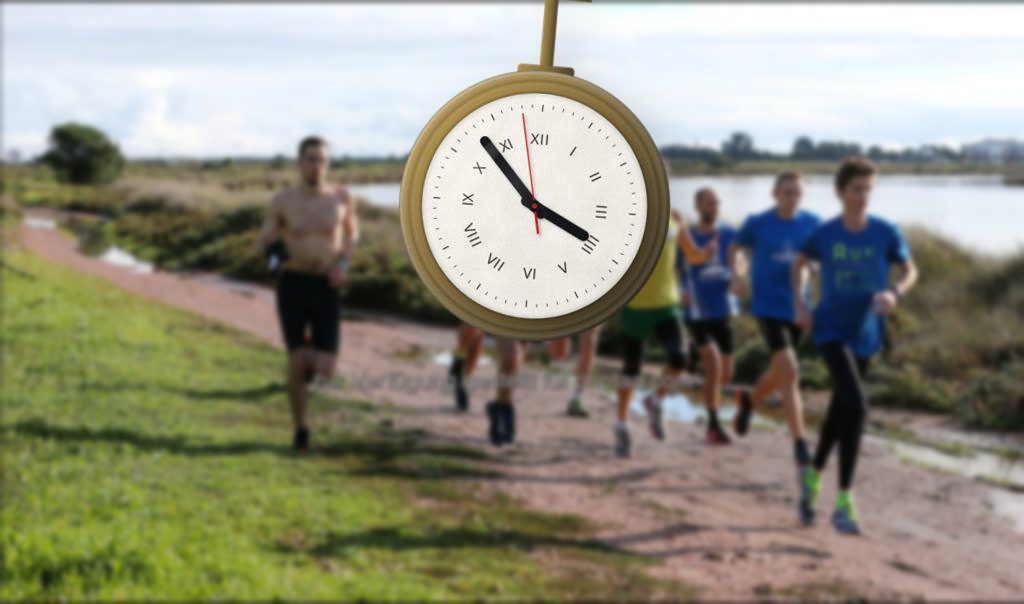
3.52.58
